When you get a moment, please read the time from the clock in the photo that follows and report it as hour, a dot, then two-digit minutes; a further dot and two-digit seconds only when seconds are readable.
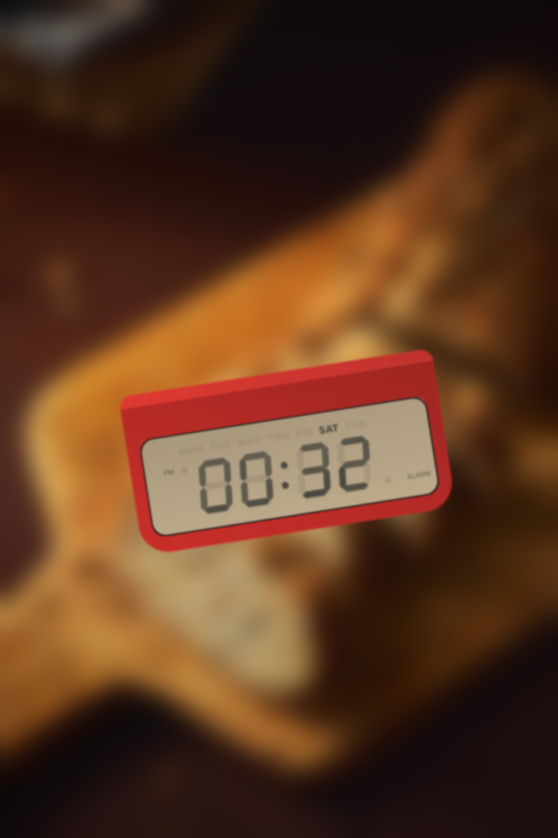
0.32
